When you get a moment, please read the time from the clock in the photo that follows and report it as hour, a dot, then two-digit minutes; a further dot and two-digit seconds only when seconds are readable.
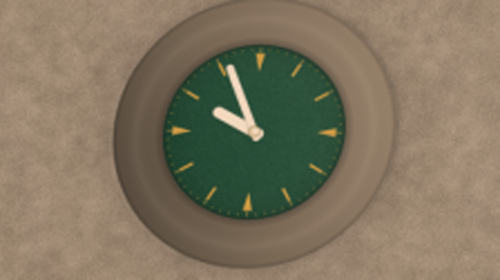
9.56
